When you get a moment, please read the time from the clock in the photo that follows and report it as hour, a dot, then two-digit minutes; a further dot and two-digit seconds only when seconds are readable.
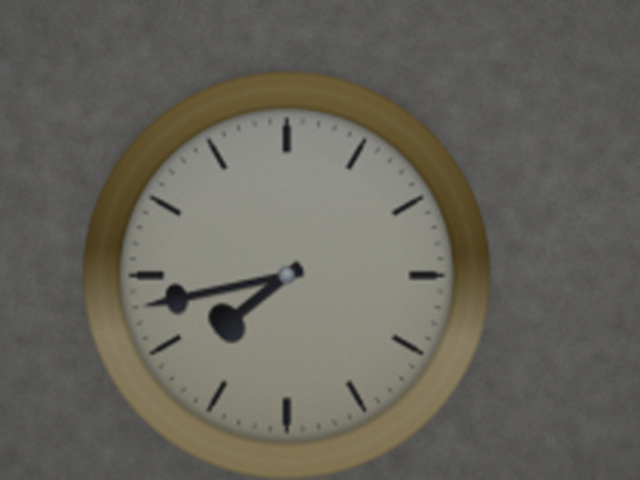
7.43
